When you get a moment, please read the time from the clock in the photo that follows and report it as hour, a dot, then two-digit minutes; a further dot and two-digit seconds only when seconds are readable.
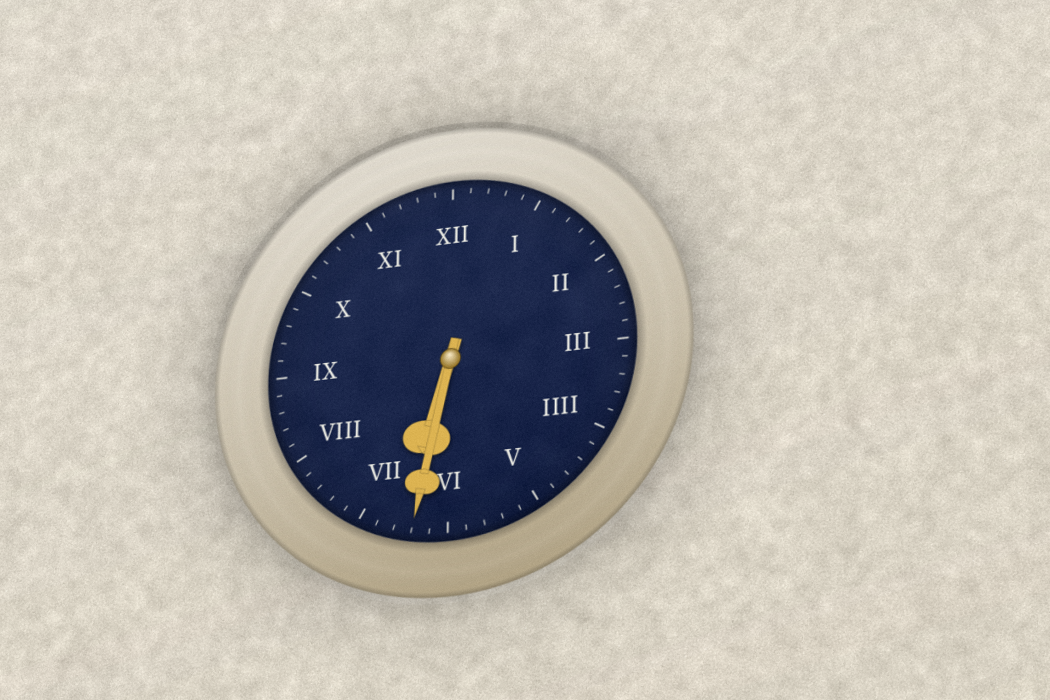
6.32
